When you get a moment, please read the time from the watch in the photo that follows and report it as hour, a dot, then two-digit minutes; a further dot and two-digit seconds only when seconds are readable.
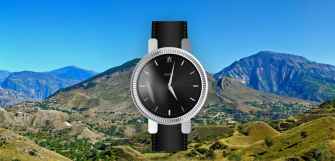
5.02
